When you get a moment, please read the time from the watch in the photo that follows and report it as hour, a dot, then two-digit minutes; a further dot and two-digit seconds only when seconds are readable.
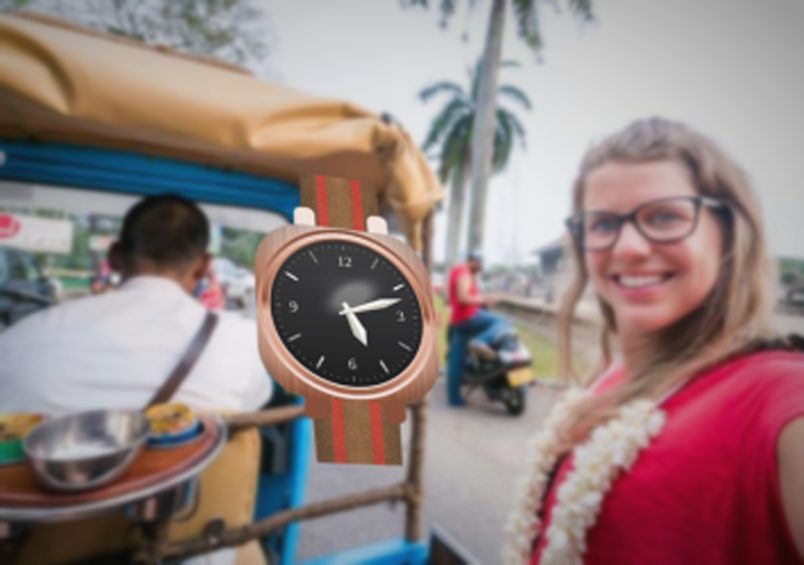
5.12
